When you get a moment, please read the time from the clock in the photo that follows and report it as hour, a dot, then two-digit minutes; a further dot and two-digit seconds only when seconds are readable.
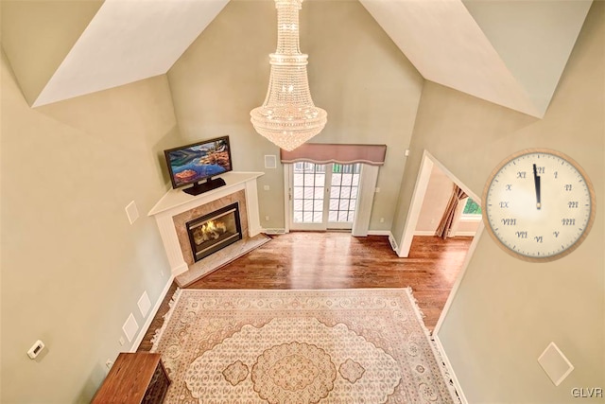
11.59
